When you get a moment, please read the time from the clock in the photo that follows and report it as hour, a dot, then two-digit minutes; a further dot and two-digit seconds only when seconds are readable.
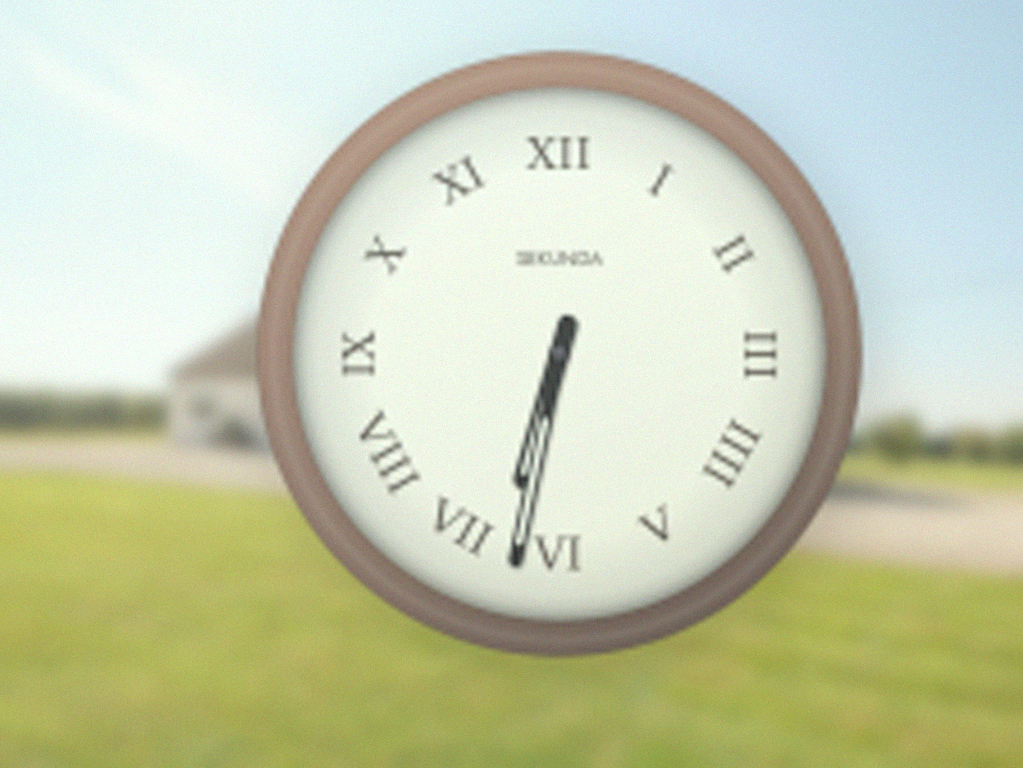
6.32
